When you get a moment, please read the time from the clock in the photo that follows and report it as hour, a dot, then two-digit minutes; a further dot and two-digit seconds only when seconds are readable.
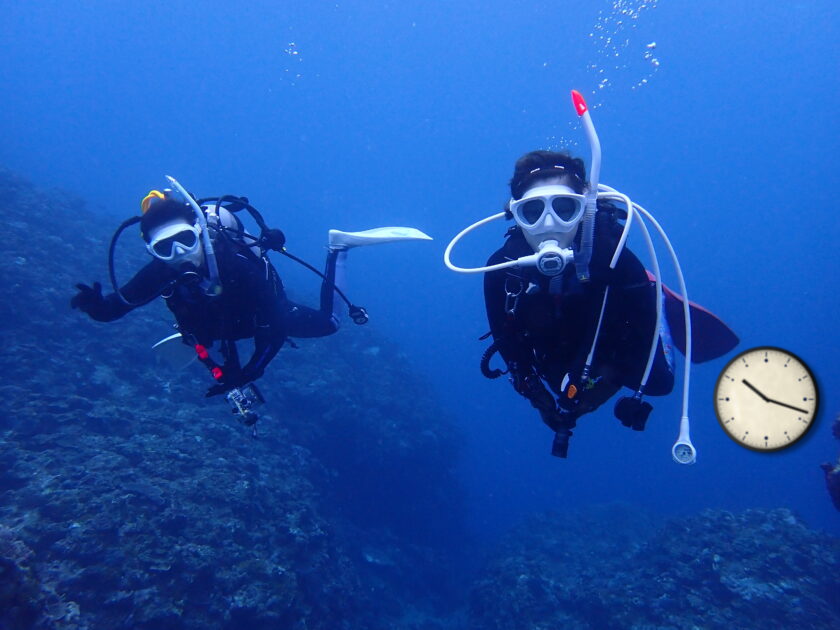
10.18
